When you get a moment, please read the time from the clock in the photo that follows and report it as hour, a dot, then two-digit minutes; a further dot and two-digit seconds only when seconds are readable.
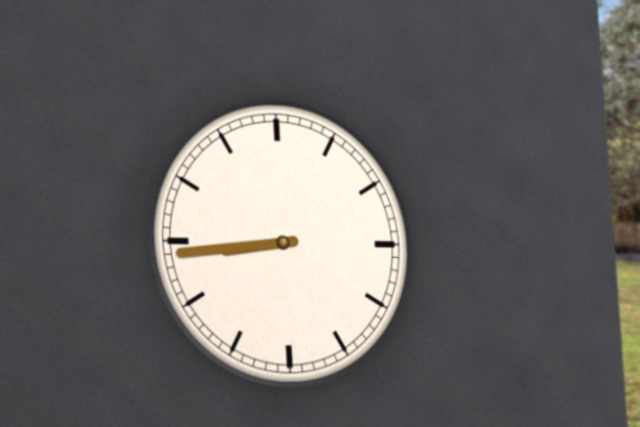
8.44
